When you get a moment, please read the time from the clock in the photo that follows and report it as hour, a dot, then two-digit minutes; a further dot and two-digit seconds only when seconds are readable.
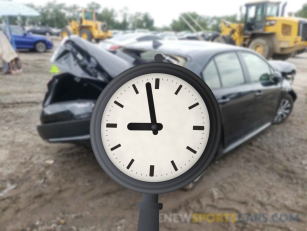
8.58
